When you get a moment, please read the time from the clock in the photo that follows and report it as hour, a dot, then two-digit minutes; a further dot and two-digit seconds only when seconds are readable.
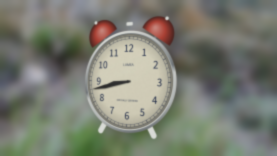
8.43
